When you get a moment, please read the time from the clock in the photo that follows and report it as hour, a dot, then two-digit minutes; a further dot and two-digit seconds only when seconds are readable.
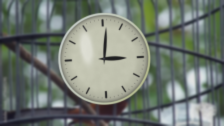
3.01
